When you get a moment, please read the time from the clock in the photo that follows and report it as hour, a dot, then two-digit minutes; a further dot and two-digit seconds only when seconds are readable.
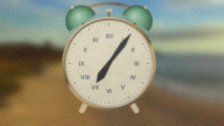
7.06
